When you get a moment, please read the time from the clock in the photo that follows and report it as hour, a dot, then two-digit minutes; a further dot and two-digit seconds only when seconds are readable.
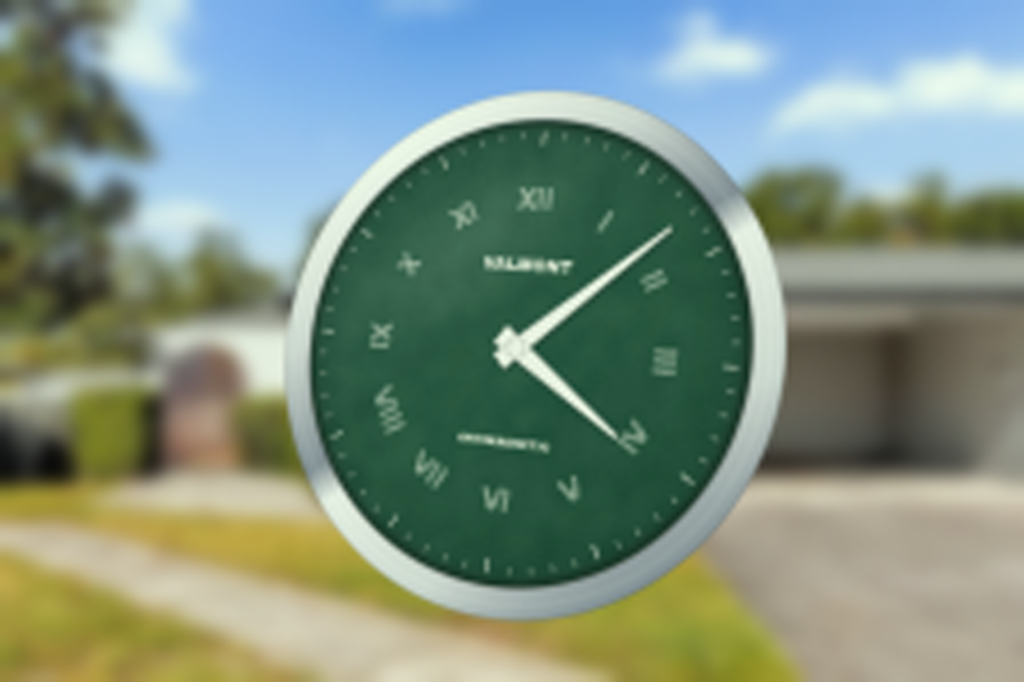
4.08
